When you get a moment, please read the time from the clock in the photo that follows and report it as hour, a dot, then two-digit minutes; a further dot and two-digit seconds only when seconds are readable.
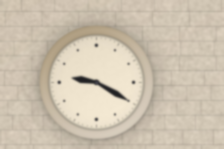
9.20
